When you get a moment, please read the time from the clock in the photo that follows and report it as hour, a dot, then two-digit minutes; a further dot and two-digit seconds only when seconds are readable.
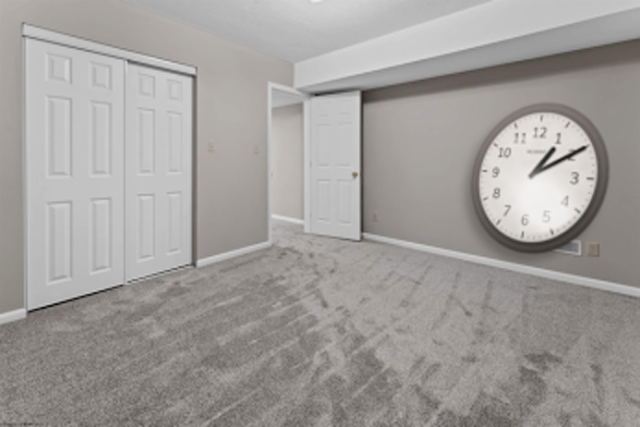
1.10
